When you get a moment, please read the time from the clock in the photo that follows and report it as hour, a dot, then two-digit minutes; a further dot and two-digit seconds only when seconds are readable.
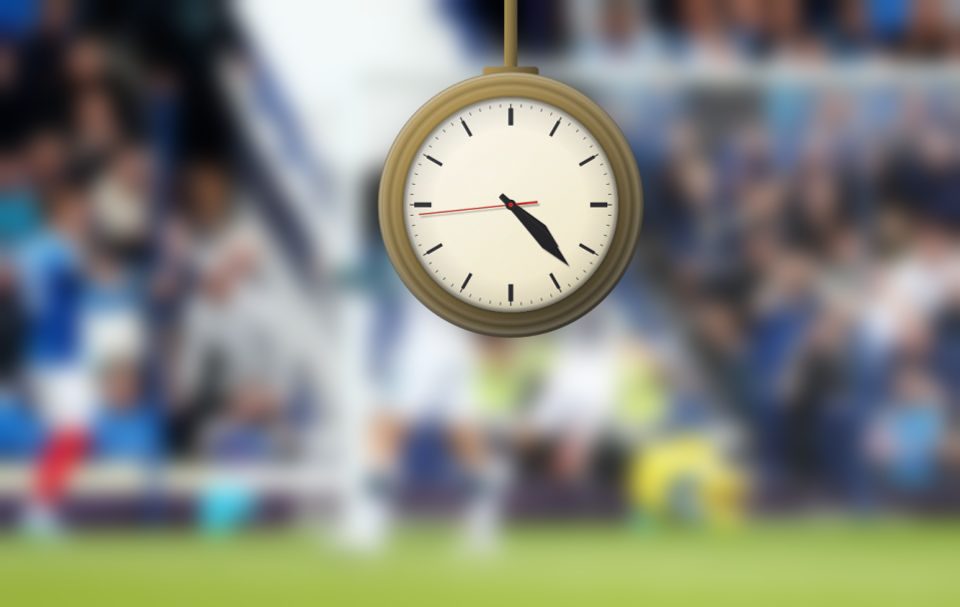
4.22.44
